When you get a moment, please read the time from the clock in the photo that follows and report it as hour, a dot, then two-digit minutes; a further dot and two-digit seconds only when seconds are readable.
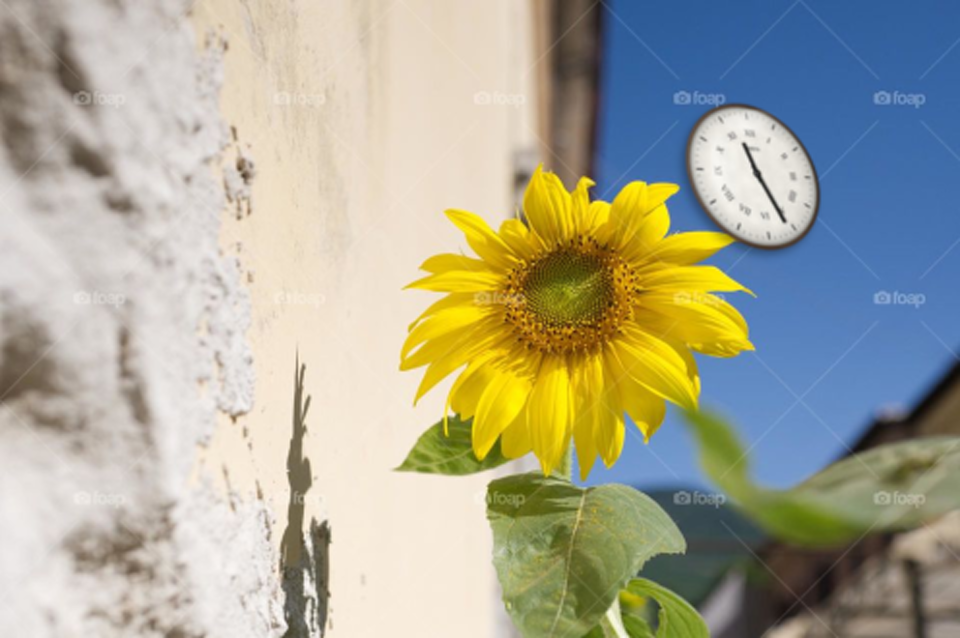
11.26
